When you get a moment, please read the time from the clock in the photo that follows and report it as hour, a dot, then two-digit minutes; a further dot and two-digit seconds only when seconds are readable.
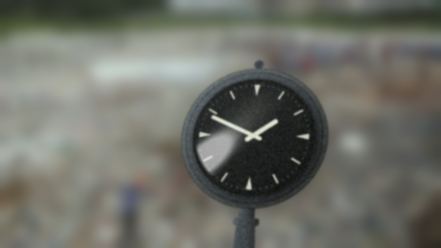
1.49
